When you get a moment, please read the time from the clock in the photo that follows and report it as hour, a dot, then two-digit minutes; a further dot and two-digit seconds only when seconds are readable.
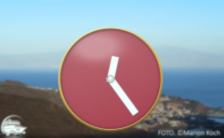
12.24
